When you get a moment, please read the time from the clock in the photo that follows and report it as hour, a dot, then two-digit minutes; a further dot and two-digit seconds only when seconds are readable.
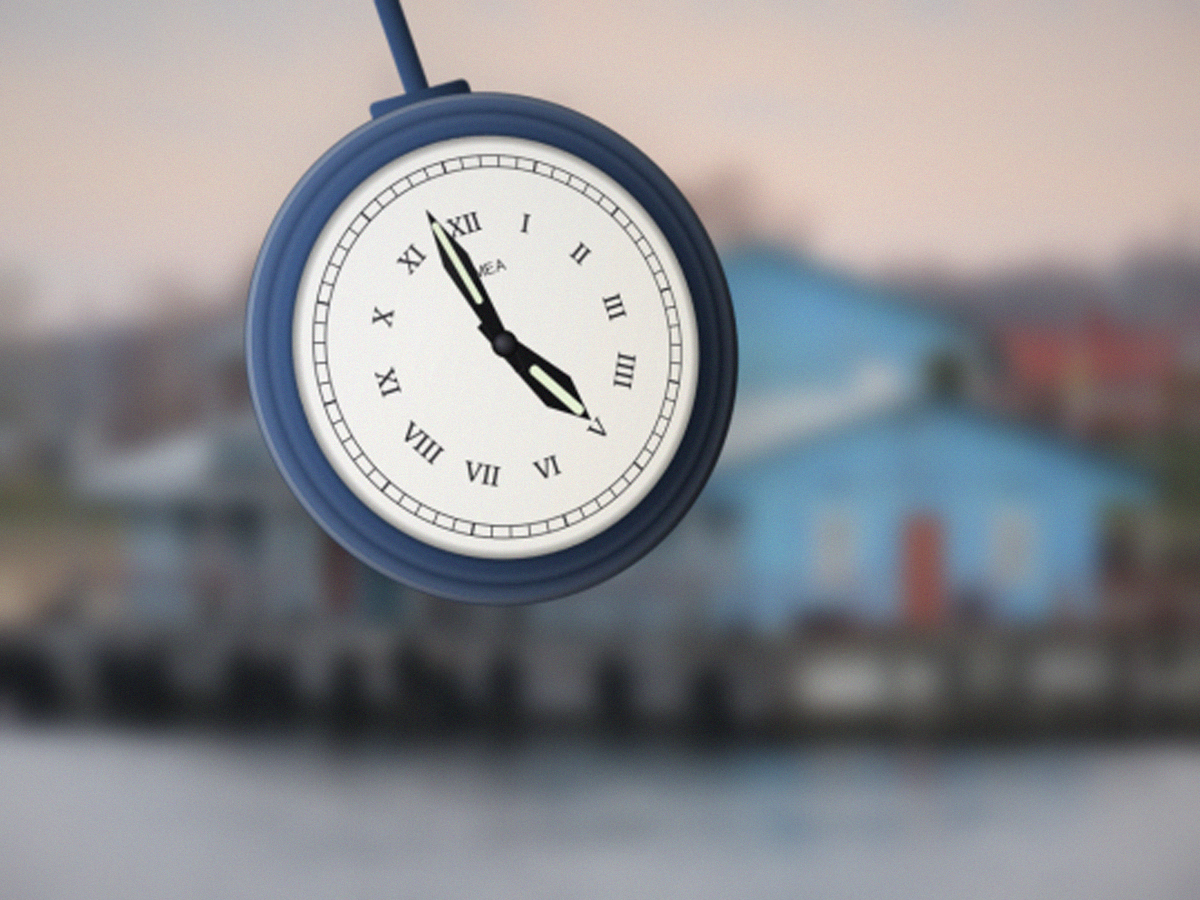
4.58
